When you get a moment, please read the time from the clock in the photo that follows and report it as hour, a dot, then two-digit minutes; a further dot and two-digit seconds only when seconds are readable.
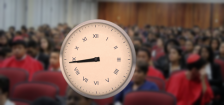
8.44
